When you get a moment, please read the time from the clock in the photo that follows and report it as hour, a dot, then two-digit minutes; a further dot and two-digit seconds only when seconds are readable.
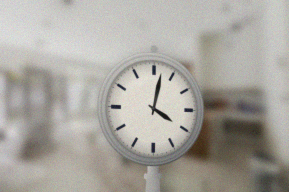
4.02
